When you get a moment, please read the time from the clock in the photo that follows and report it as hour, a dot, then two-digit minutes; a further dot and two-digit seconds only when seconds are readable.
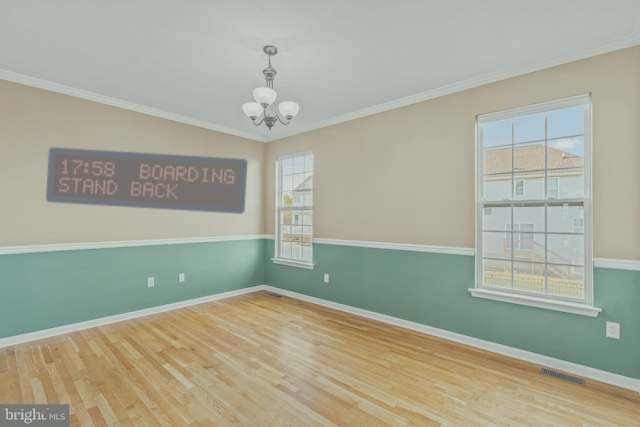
17.58
